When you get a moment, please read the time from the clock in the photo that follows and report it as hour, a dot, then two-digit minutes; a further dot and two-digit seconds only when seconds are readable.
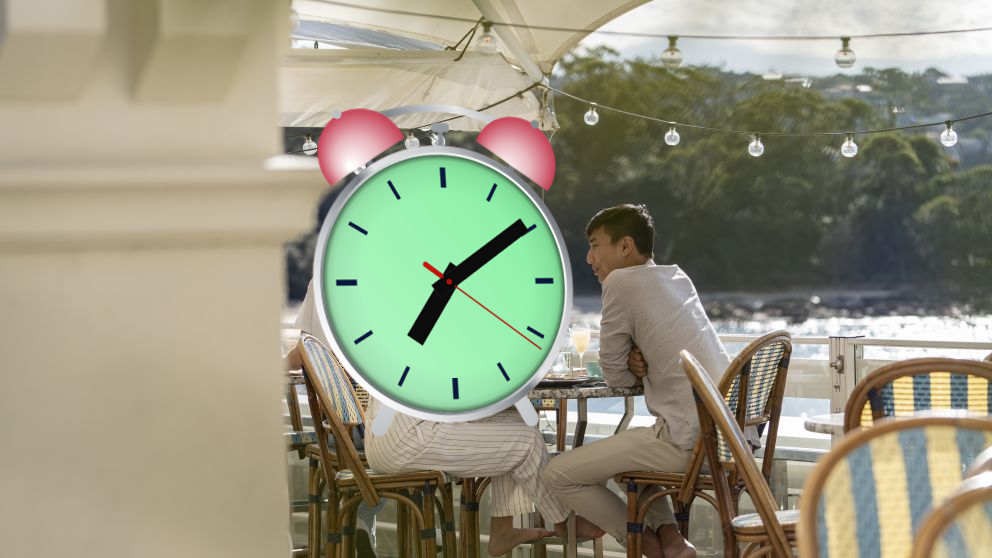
7.09.21
